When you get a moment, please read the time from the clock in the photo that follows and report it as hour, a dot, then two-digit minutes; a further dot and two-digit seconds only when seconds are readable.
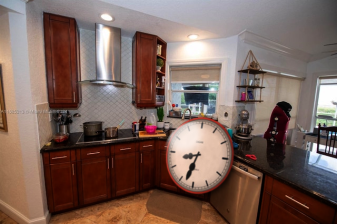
8.33
